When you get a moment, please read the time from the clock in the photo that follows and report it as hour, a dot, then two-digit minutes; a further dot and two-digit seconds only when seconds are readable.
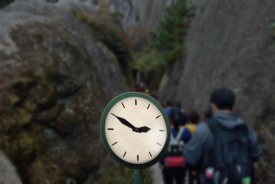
2.50
